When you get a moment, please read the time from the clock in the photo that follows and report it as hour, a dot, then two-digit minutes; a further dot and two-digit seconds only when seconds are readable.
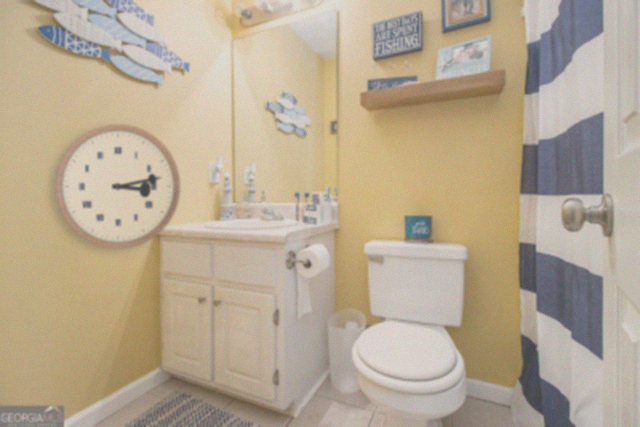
3.13
